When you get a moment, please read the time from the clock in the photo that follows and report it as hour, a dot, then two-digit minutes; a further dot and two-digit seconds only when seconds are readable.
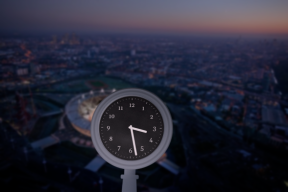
3.28
